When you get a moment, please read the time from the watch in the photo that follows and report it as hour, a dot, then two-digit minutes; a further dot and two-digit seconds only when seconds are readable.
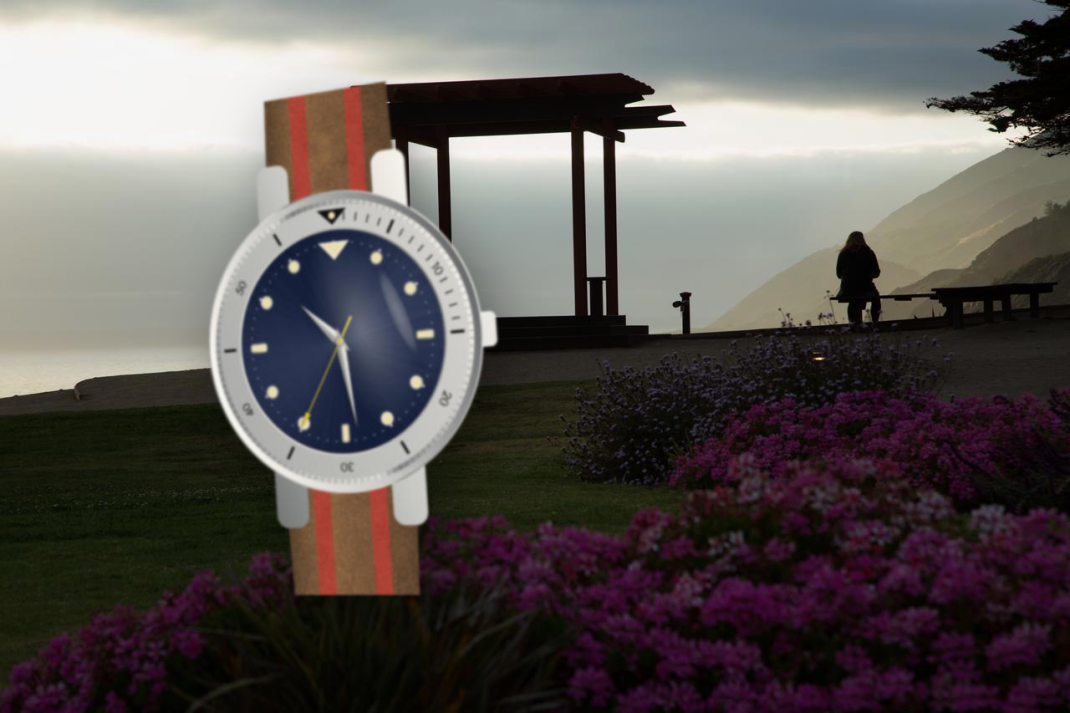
10.28.35
